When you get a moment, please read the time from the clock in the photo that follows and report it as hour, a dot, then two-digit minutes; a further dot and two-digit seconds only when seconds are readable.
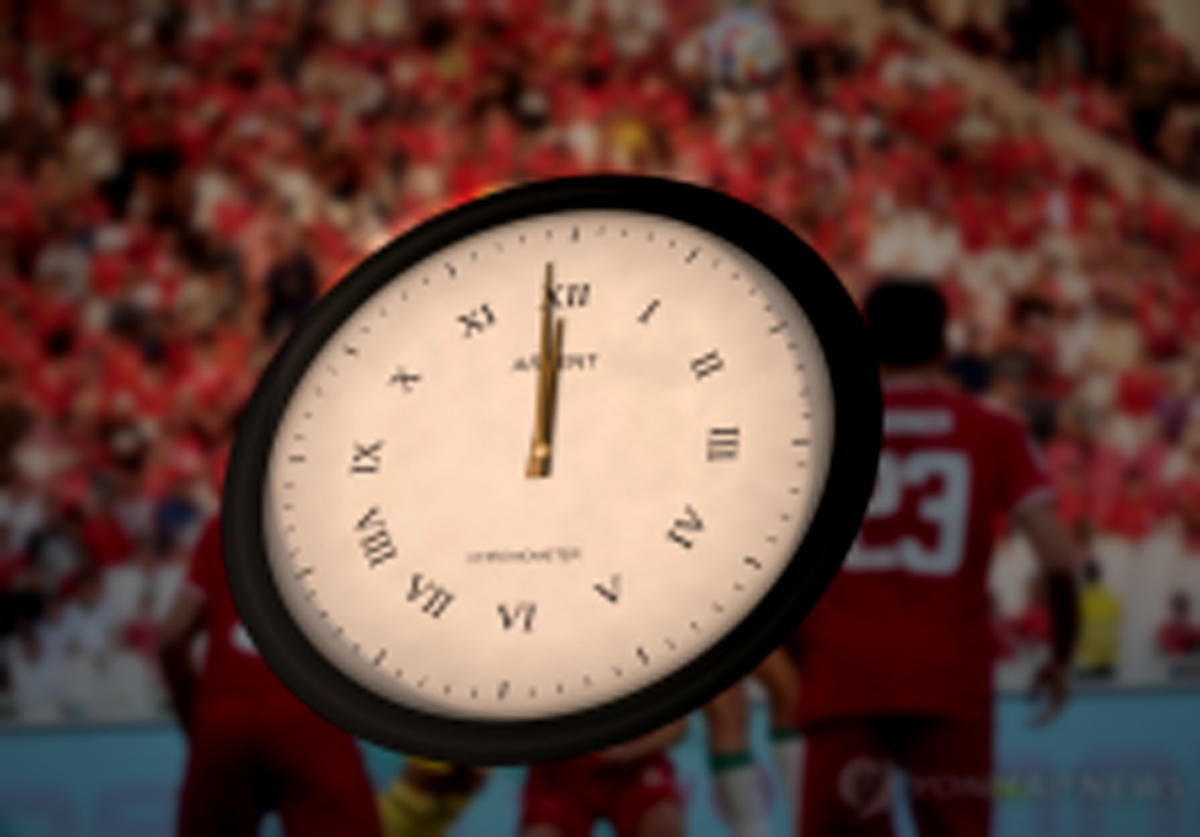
11.59
